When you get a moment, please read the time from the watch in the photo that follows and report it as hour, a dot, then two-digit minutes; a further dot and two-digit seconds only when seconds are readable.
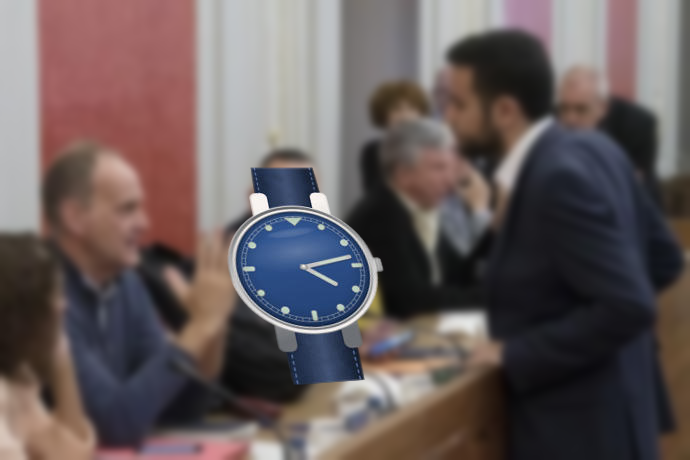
4.13
